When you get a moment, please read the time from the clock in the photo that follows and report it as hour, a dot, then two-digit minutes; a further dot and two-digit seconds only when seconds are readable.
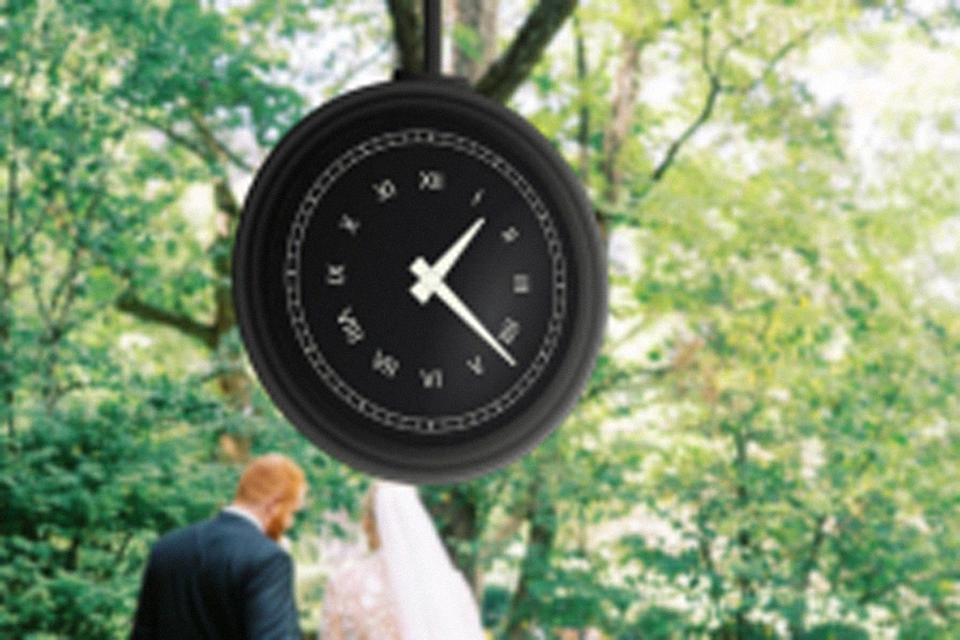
1.22
